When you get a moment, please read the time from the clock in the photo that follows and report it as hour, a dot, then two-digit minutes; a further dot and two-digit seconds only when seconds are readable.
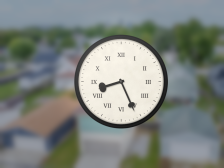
8.26
